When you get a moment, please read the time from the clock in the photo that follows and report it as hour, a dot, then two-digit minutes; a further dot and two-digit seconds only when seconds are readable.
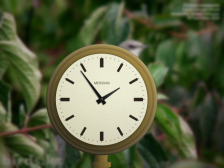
1.54
